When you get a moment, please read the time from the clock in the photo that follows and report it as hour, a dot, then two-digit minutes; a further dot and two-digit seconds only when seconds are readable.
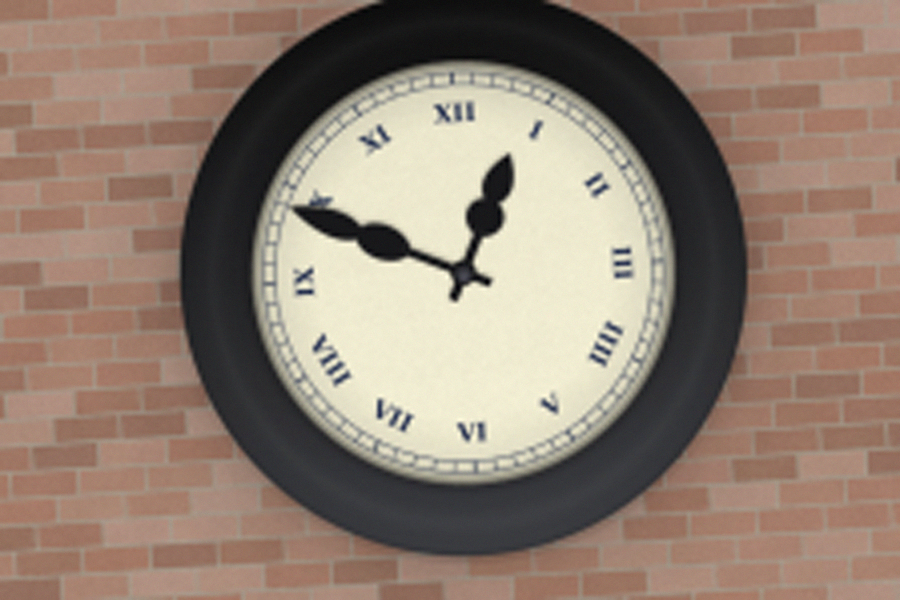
12.49
